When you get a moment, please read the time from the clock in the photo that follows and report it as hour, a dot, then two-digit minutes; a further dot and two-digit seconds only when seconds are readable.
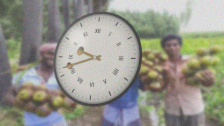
9.42
